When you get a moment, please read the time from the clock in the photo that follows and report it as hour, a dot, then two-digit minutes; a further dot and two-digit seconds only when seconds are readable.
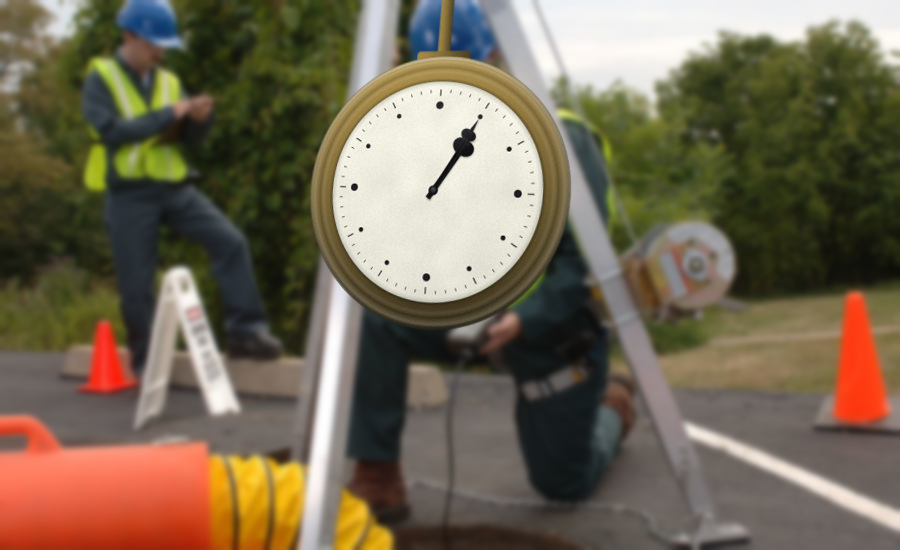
1.05
